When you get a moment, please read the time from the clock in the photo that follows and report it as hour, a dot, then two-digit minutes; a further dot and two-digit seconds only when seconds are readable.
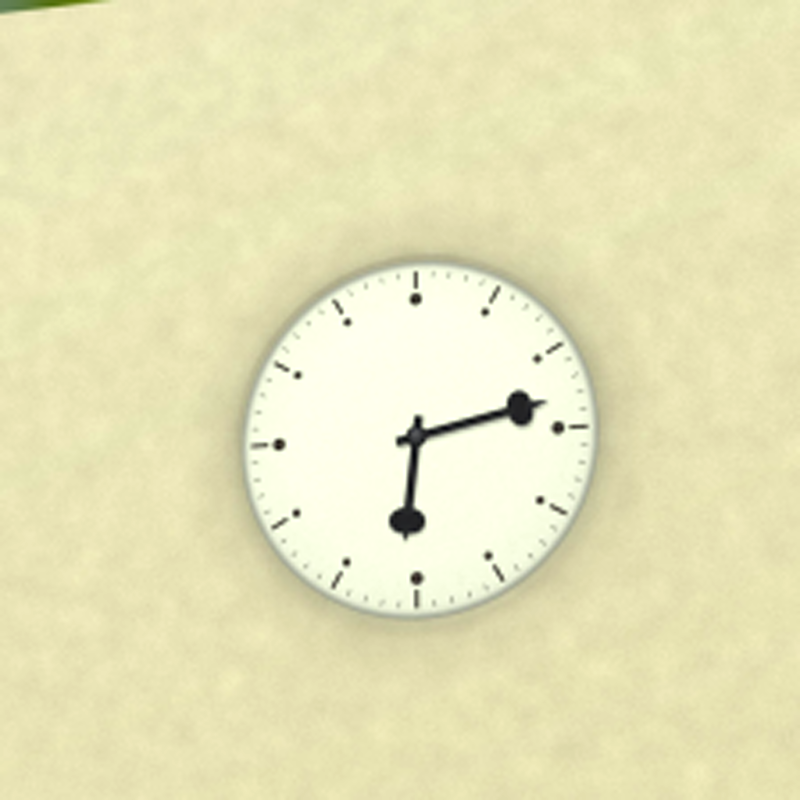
6.13
